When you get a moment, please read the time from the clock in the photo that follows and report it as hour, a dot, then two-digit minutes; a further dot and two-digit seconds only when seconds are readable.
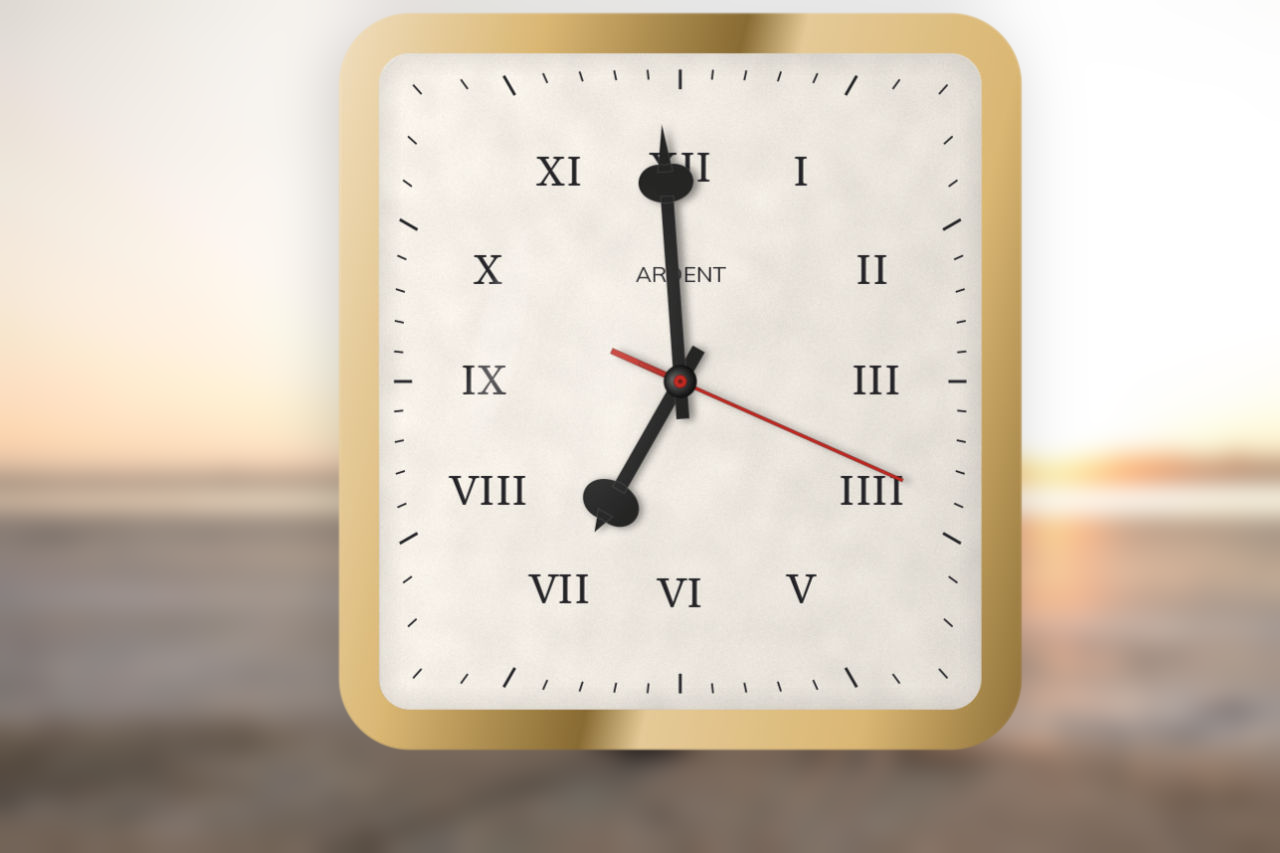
6.59.19
